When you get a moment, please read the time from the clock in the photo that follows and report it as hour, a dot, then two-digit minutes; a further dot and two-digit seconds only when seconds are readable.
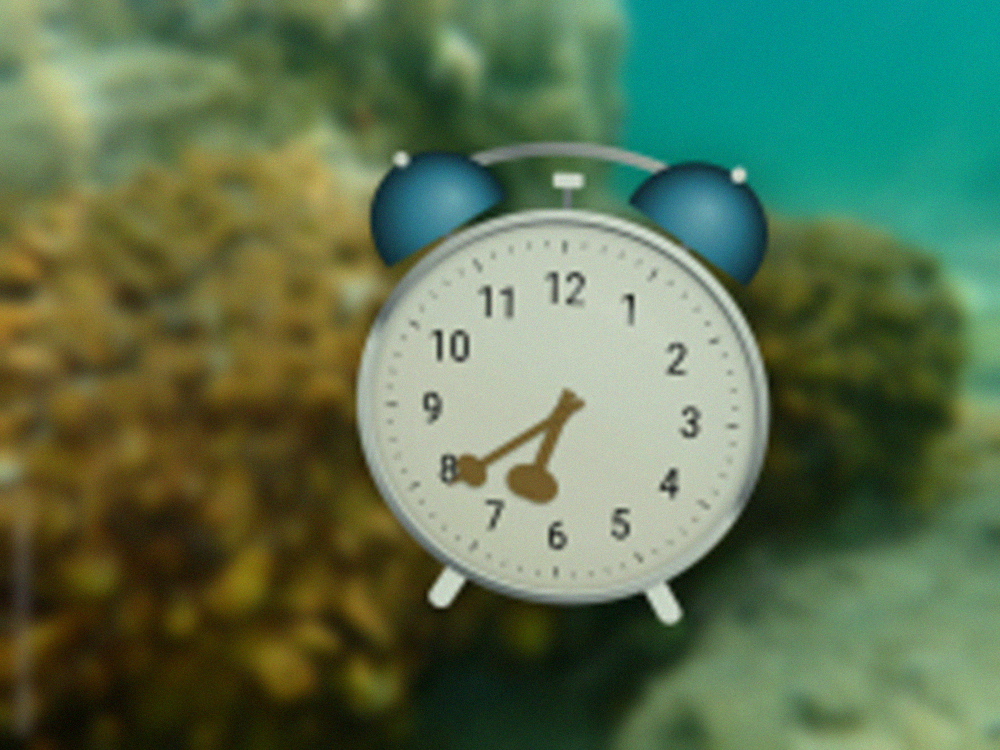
6.39
